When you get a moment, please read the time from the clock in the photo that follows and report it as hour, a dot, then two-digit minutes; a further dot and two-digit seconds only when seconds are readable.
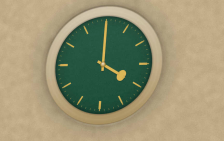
4.00
